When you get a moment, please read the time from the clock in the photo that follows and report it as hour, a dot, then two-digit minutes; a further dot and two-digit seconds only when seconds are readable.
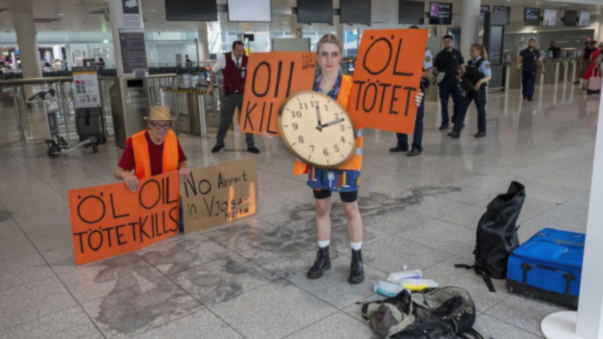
12.12
